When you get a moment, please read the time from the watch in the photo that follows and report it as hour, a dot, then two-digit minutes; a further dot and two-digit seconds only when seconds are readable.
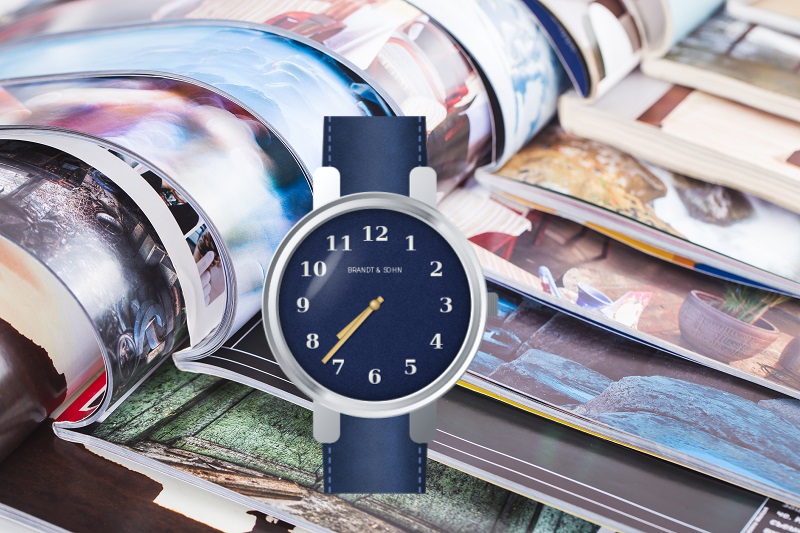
7.37
